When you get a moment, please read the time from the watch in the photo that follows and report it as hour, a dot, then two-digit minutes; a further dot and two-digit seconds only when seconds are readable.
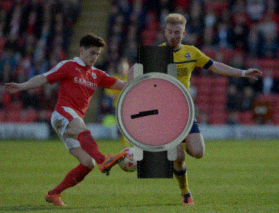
8.43
